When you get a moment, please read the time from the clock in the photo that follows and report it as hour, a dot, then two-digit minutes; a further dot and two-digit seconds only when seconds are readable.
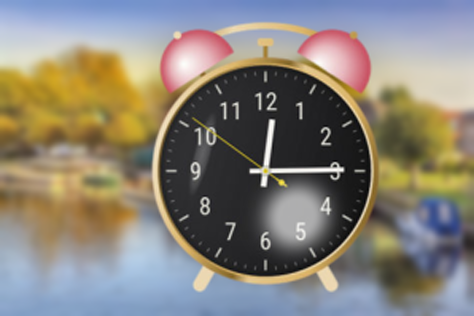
12.14.51
